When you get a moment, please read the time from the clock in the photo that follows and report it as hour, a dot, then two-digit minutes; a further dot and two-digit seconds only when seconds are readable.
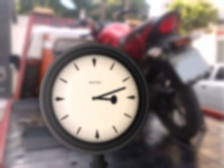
3.12
